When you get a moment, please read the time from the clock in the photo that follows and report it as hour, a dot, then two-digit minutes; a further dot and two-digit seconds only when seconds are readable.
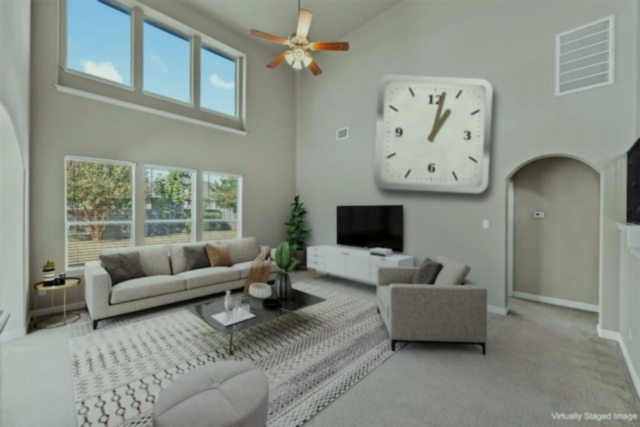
1.02
